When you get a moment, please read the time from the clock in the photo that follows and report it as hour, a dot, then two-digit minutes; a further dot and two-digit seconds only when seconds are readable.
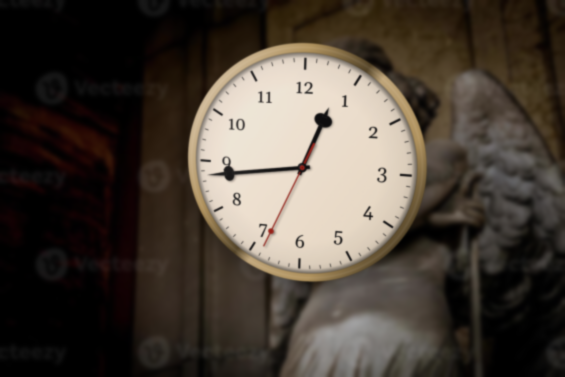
12.43.34
